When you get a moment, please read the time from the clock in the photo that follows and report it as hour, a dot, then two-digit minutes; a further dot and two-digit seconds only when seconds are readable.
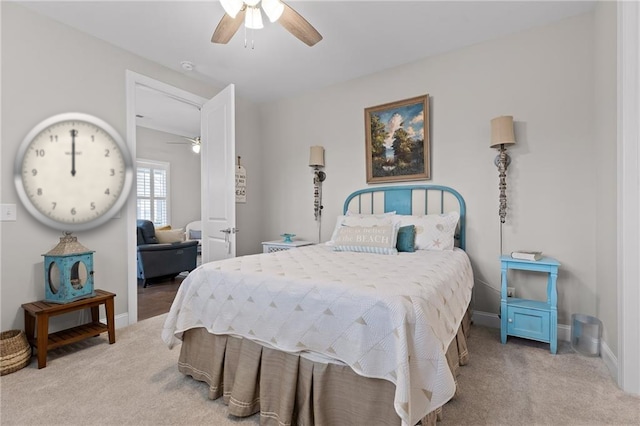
12.00
